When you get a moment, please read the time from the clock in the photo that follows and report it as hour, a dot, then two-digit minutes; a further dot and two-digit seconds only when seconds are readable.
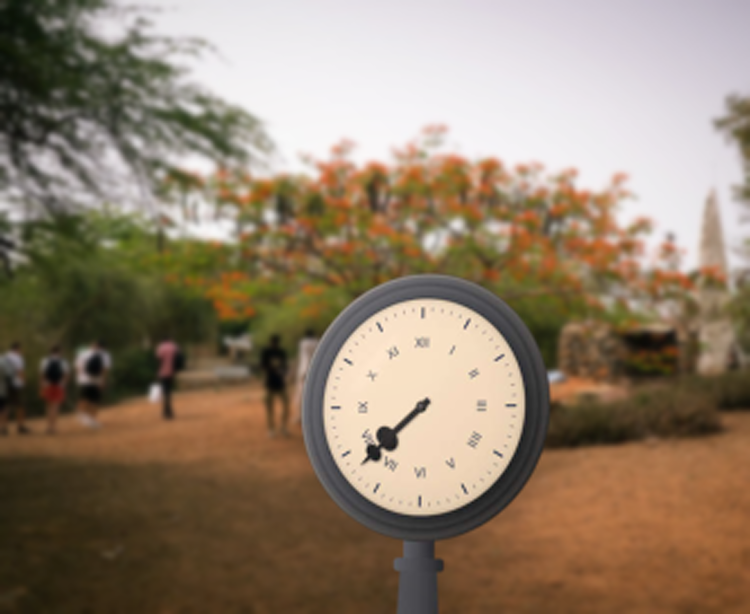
7.38
